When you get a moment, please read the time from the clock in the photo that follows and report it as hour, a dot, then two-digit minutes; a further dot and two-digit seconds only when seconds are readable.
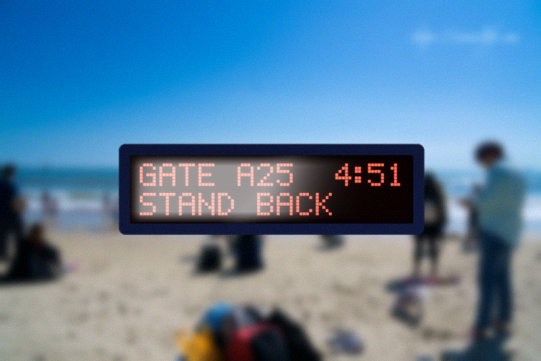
4.51
